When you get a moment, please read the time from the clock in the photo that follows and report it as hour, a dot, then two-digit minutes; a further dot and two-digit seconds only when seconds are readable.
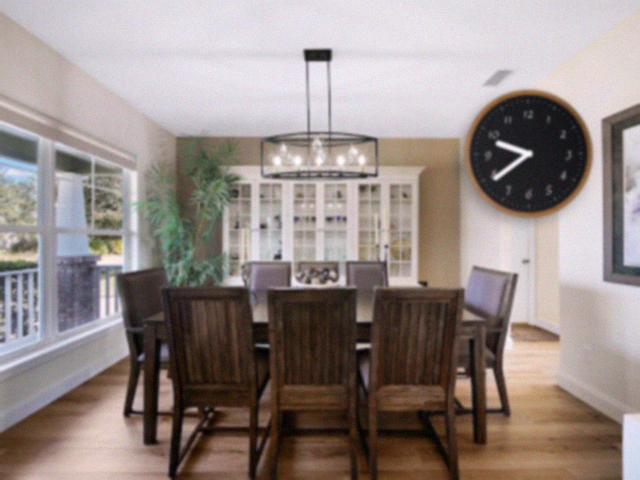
9.39
